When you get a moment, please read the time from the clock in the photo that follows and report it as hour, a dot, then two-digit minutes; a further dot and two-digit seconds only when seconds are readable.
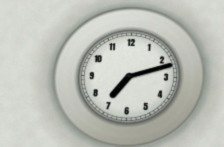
7.12
